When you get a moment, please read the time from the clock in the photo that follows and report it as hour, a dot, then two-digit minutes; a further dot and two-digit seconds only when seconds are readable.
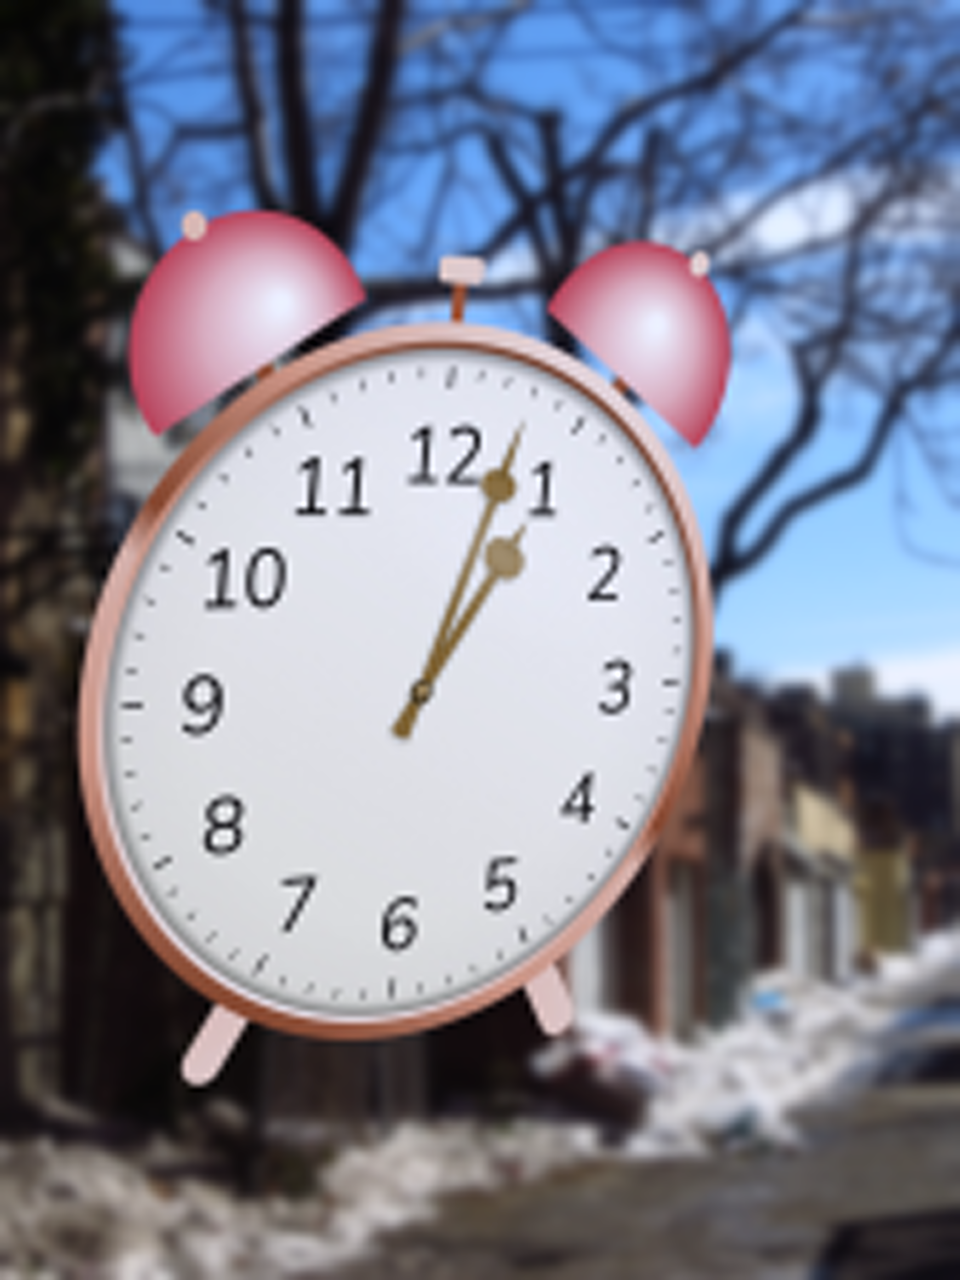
1.03
